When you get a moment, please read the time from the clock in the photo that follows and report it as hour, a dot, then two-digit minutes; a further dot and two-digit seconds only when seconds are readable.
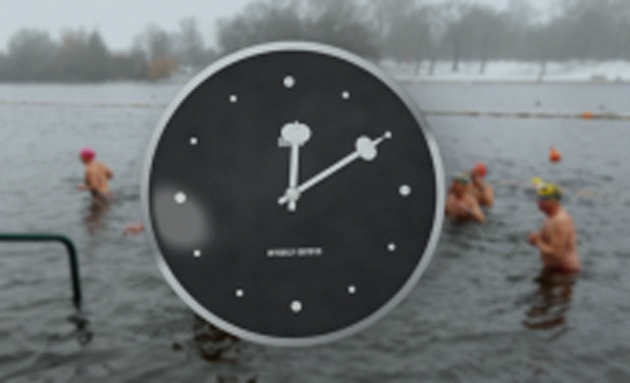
12.10
